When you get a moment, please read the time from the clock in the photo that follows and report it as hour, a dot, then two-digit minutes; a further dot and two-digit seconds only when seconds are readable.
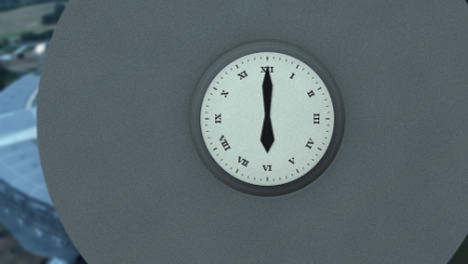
6.00
